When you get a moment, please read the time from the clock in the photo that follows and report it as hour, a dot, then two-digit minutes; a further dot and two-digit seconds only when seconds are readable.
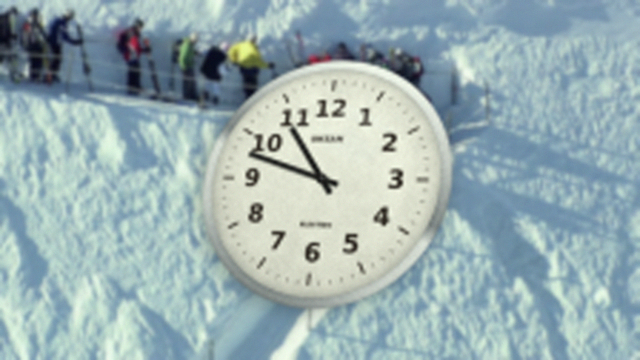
10.48
